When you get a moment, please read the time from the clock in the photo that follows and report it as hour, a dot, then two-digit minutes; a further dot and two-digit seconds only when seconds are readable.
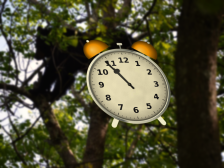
10.54
